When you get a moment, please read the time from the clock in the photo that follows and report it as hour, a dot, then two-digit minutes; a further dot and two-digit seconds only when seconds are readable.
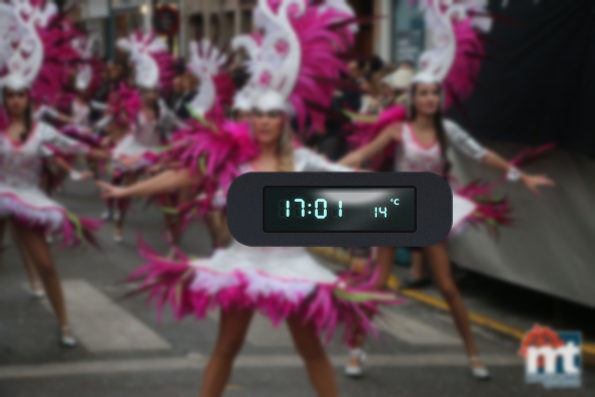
17.01
